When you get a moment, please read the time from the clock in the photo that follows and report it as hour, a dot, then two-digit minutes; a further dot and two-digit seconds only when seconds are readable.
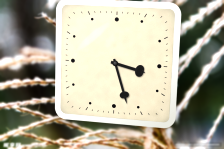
3.27
